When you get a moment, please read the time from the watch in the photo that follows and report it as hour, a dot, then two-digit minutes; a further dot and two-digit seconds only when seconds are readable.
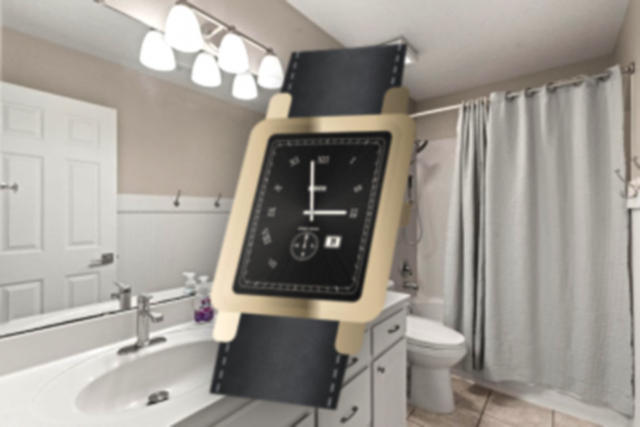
2.58
